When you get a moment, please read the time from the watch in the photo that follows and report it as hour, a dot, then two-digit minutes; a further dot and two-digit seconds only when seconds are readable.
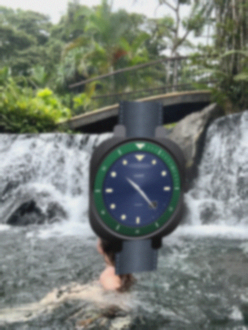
10.23
